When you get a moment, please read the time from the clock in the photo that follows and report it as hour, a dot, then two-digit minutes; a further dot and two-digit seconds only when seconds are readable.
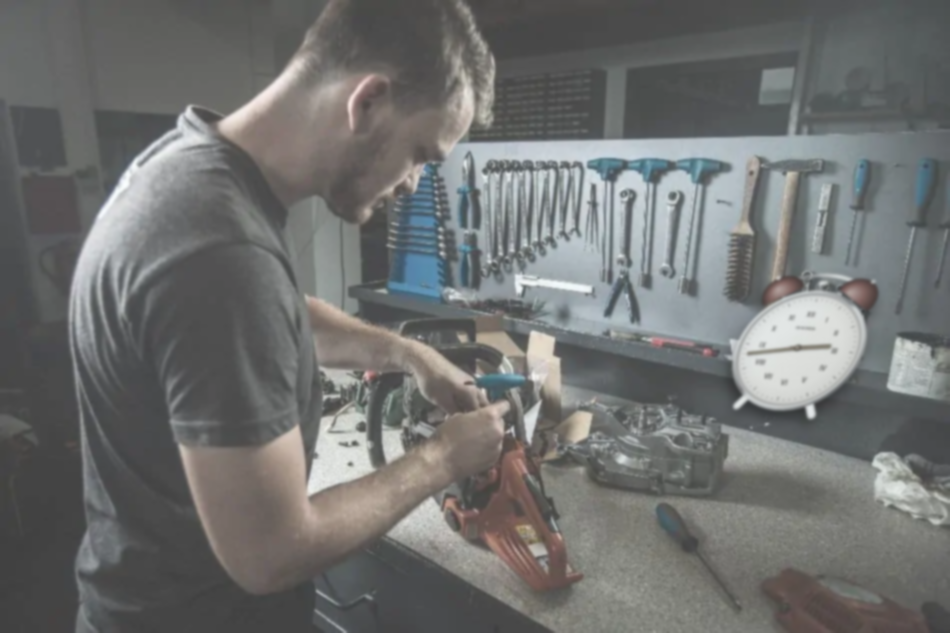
2.43
